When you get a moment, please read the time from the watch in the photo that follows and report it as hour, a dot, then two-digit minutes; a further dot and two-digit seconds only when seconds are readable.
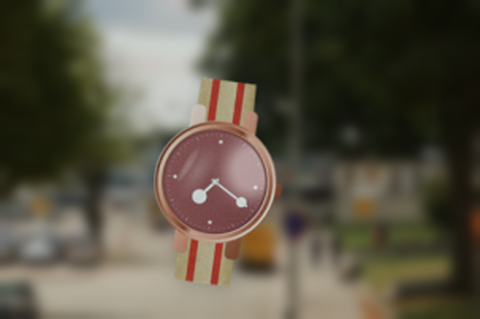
7.20
